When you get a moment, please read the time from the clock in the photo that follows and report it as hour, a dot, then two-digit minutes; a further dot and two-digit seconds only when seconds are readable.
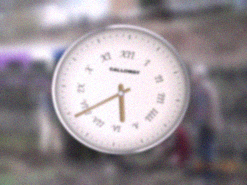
5.39
